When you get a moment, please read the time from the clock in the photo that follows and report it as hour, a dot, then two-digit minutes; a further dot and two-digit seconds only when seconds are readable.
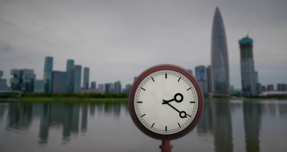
2.21
